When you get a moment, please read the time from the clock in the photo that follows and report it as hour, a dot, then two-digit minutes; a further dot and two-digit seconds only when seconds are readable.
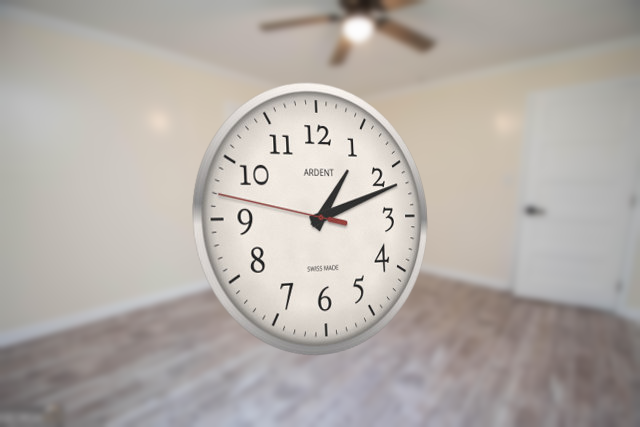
1.11.47
